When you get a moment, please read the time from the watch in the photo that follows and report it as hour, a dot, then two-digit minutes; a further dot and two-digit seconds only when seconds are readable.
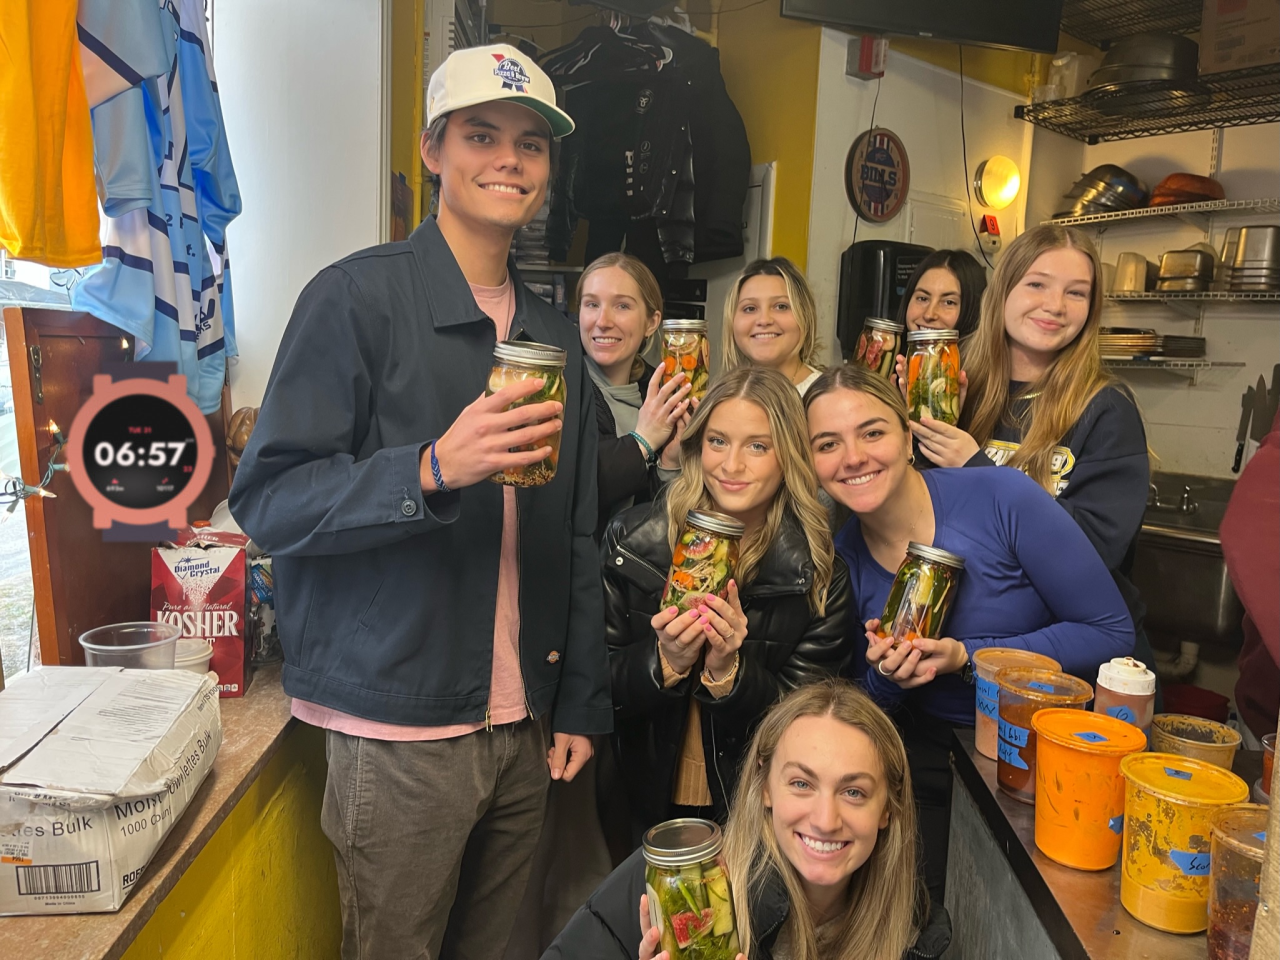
6.57
